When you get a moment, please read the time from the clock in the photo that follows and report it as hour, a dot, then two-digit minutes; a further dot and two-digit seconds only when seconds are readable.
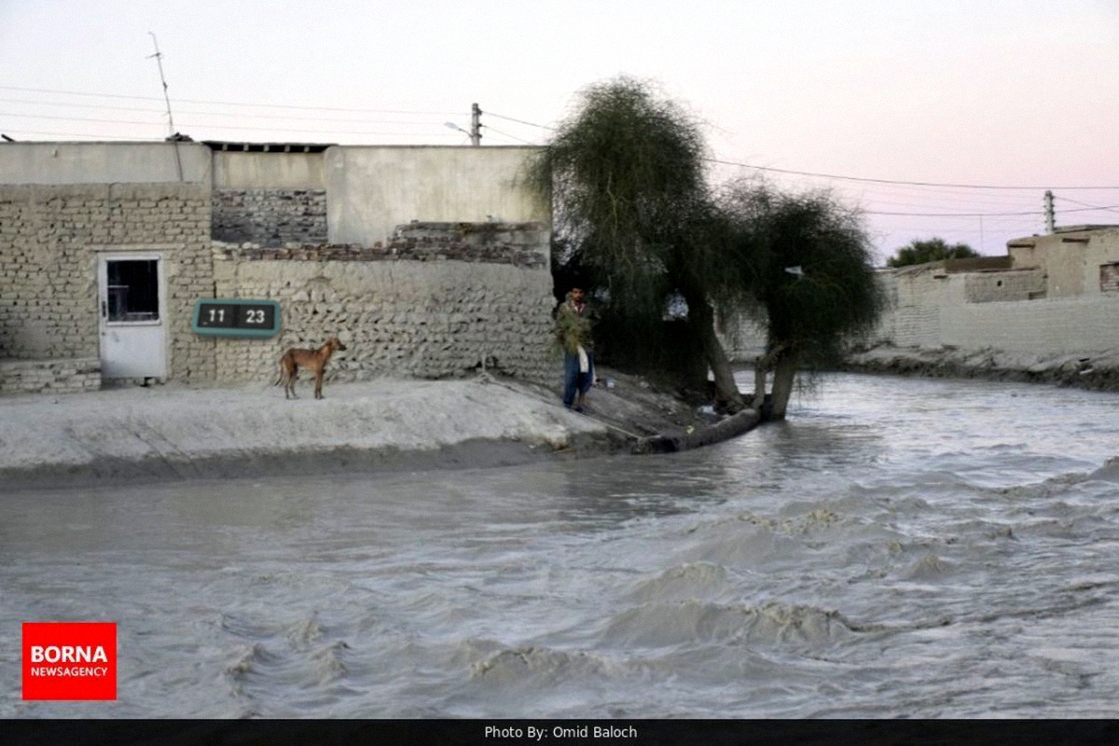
11.23
